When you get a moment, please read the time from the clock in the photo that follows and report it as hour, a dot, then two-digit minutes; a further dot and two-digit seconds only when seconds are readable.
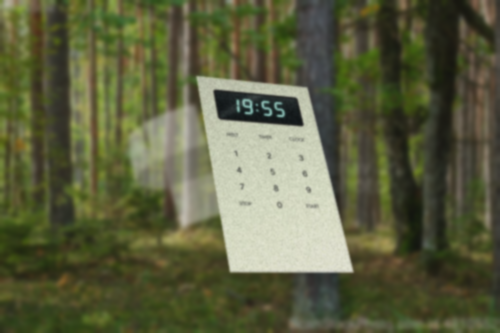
19.55
